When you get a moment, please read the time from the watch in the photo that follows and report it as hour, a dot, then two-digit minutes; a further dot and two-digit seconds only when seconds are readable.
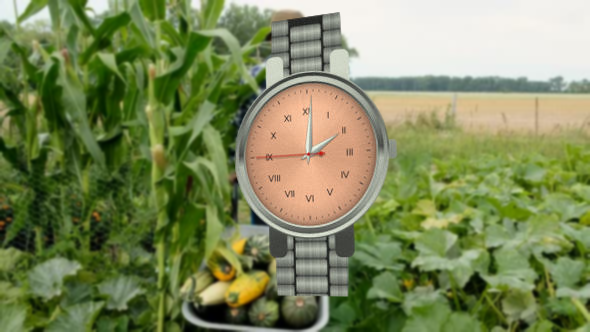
2.00.45
